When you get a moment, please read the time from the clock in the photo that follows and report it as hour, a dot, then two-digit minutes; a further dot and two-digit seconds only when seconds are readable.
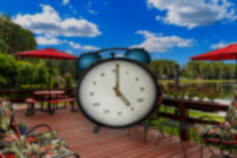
5.01
